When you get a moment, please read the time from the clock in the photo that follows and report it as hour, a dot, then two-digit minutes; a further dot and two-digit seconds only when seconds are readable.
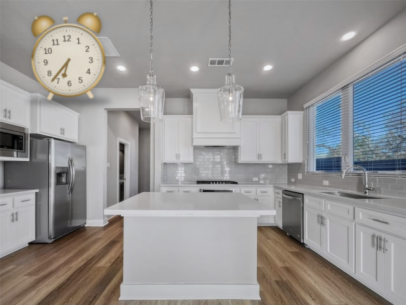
6.37
